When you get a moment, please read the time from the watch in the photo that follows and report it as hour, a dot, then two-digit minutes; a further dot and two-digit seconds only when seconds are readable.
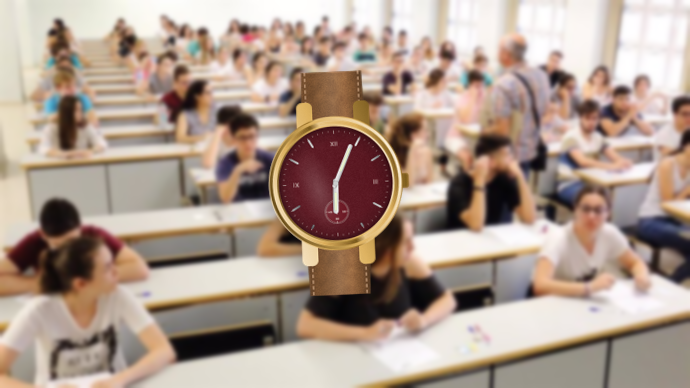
6.04
